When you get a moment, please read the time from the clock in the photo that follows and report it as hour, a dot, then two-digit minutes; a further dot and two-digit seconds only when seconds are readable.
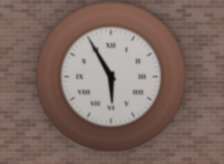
5.55
